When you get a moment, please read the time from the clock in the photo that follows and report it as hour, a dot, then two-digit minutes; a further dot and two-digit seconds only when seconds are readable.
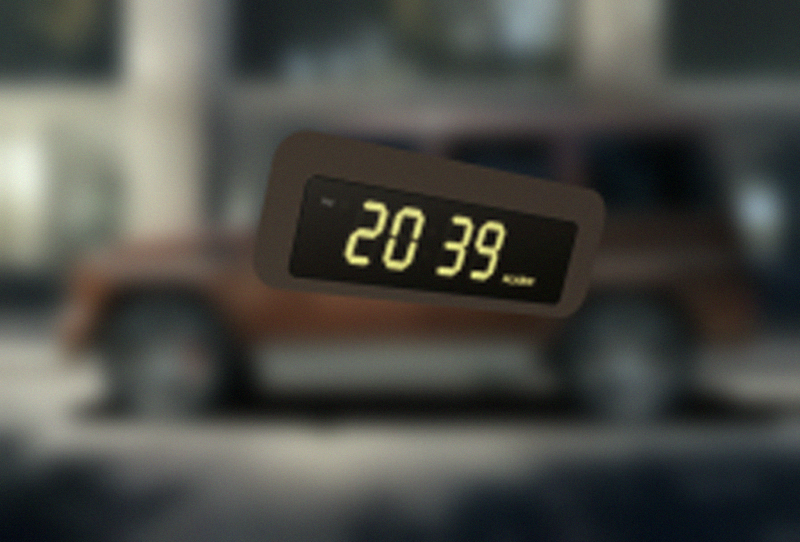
20.39
